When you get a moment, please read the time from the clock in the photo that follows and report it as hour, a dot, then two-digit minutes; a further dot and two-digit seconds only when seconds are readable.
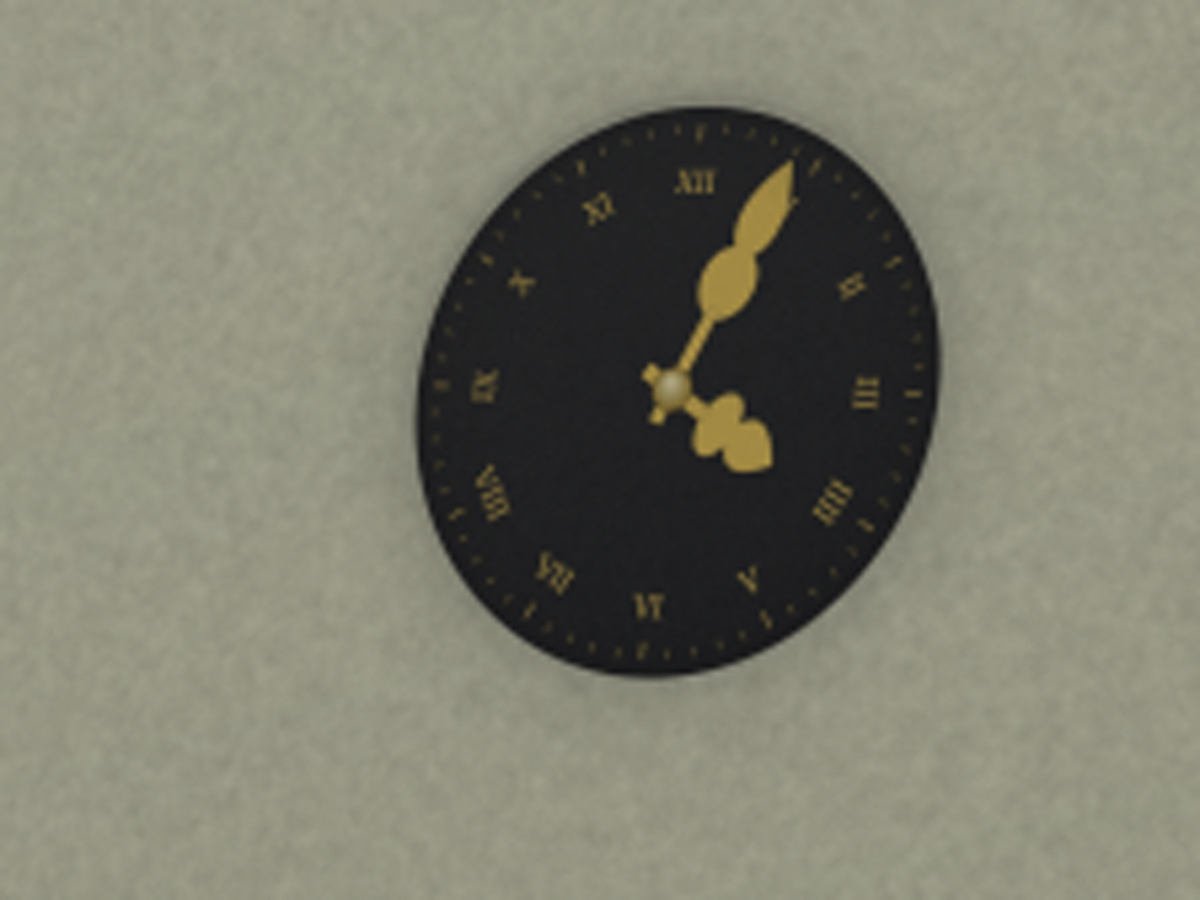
4.04
